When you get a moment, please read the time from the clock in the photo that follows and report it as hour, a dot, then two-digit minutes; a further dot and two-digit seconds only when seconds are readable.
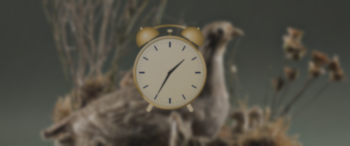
1.35
